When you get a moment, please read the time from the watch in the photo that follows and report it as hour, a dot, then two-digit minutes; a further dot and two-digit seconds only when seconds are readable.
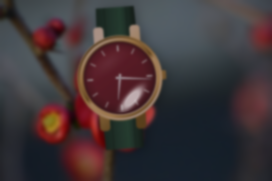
6.16
